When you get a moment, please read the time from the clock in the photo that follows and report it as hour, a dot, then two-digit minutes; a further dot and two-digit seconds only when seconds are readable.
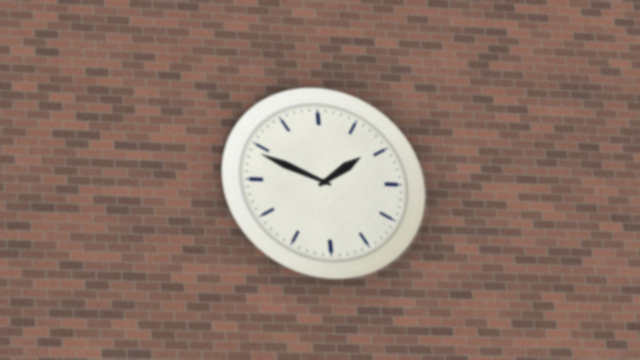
1.49
